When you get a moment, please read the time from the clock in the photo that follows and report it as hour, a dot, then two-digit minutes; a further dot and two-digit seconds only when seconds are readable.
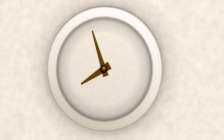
7.57
